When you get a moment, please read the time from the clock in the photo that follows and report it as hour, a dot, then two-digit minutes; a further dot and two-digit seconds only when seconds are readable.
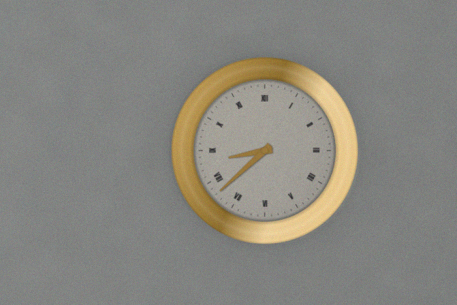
8.38
